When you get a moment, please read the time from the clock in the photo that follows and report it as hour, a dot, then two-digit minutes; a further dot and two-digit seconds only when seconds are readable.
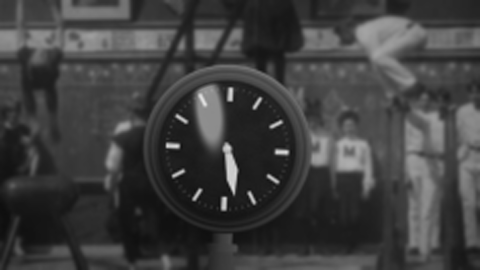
5.28
